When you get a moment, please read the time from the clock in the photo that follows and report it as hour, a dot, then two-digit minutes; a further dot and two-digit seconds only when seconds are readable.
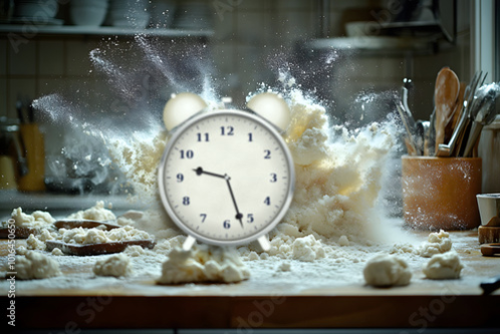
9.27
